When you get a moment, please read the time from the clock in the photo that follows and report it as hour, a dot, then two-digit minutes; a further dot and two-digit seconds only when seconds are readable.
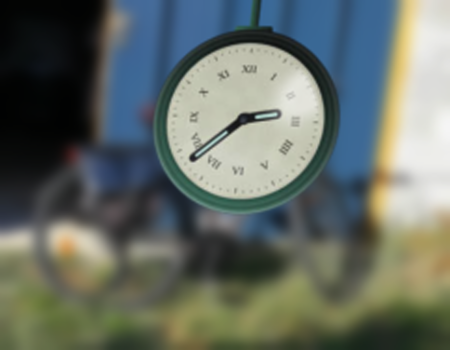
2.38
